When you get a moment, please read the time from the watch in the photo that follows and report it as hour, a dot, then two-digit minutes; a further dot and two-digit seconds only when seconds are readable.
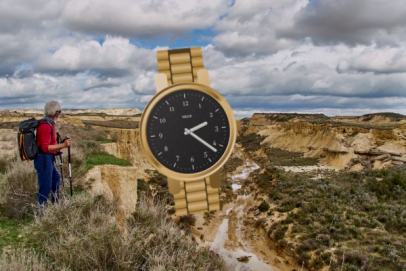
2.22
